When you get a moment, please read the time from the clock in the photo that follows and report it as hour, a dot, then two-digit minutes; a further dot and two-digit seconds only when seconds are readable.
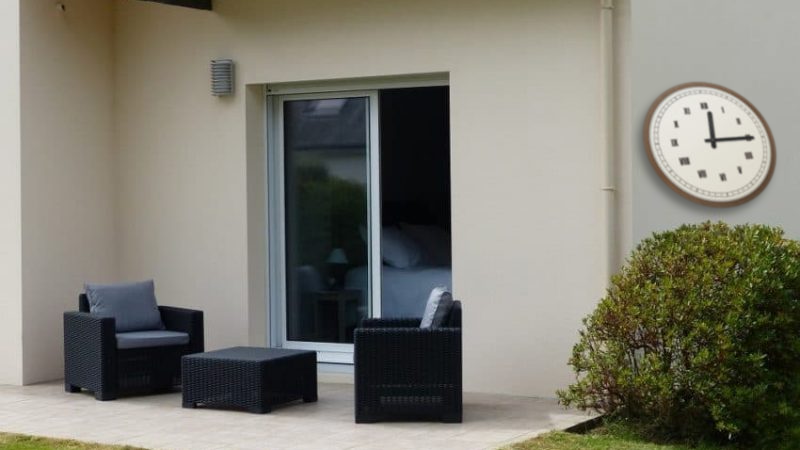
12.15
